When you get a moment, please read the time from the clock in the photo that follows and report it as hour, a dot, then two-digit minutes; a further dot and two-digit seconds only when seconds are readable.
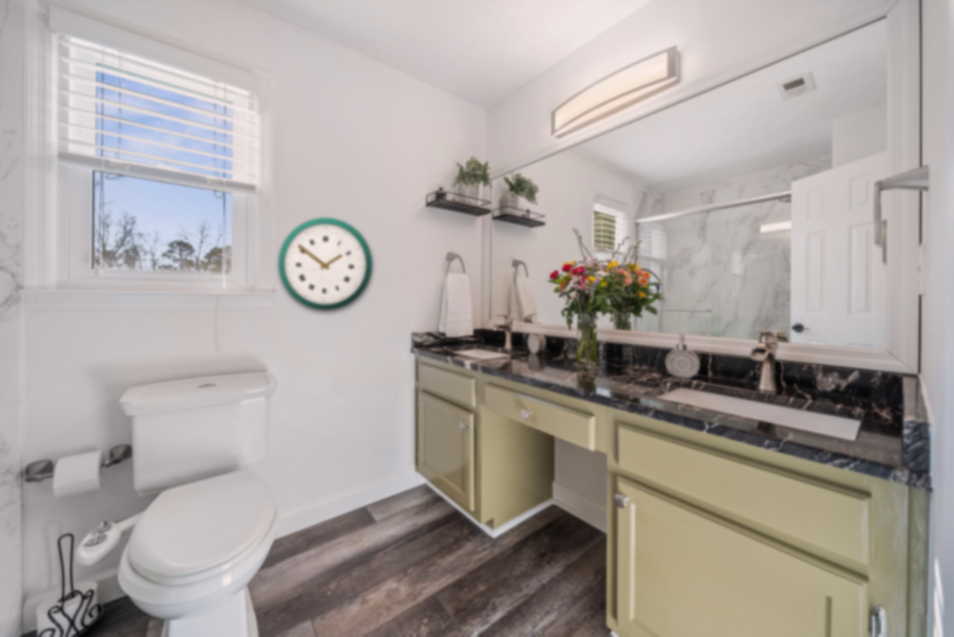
1.51
